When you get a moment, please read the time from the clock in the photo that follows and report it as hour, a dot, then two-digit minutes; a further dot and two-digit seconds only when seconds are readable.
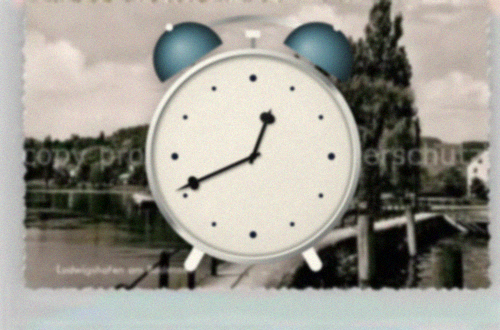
12.41
